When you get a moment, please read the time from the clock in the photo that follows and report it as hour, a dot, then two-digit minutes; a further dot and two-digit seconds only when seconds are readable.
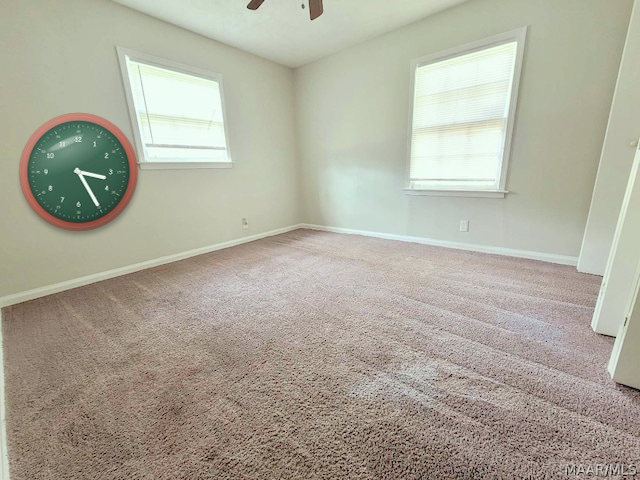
3.25
